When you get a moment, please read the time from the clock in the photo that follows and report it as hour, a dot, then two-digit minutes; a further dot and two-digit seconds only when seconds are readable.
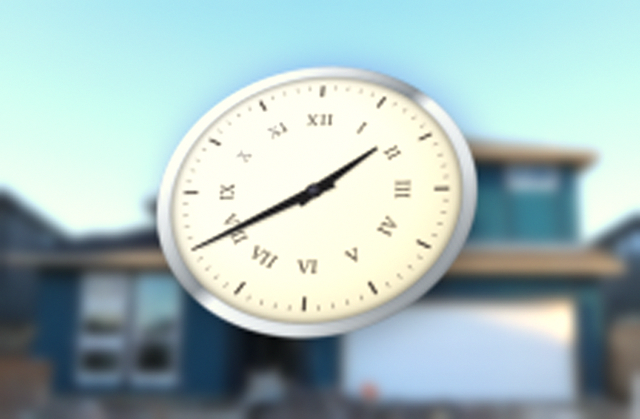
1.40
